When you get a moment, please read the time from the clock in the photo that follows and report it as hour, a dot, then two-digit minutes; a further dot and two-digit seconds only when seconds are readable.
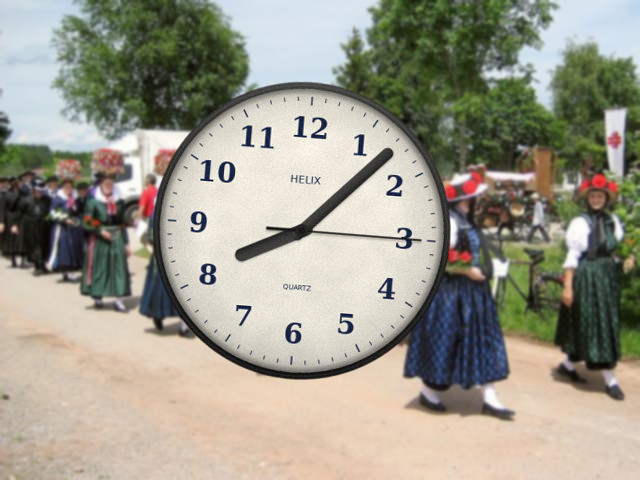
8.07.15
